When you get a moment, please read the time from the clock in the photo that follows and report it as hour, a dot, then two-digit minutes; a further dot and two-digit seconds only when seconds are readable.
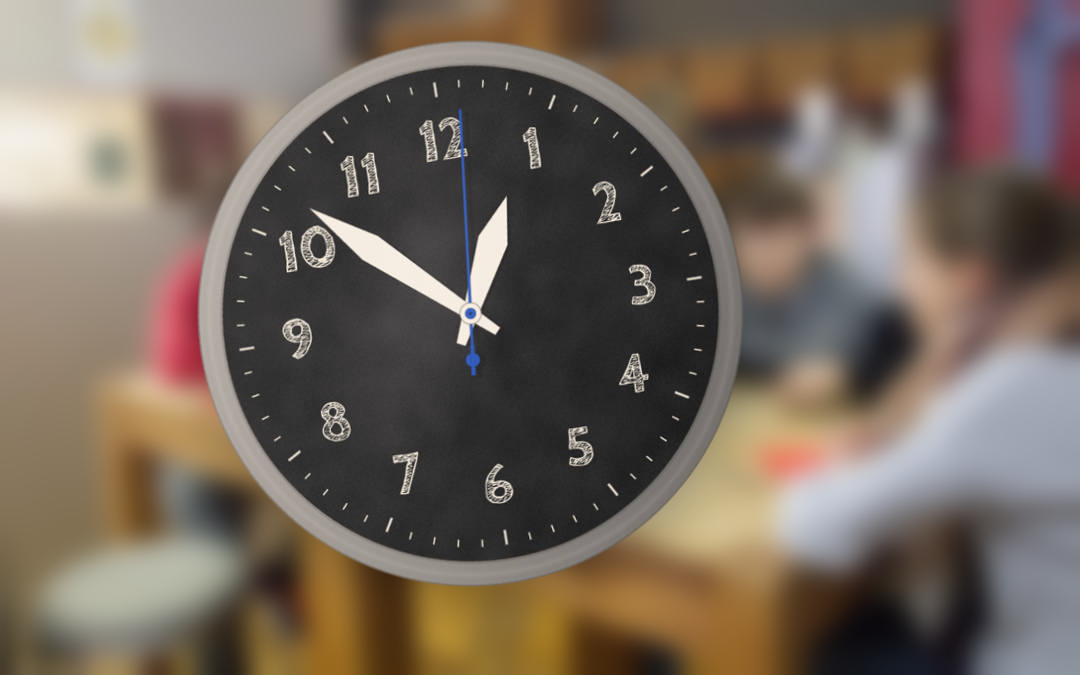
12.52.01
